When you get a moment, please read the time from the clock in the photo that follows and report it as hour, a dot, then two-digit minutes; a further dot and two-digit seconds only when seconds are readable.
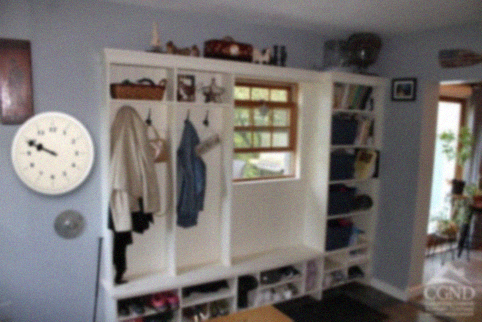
9.49
